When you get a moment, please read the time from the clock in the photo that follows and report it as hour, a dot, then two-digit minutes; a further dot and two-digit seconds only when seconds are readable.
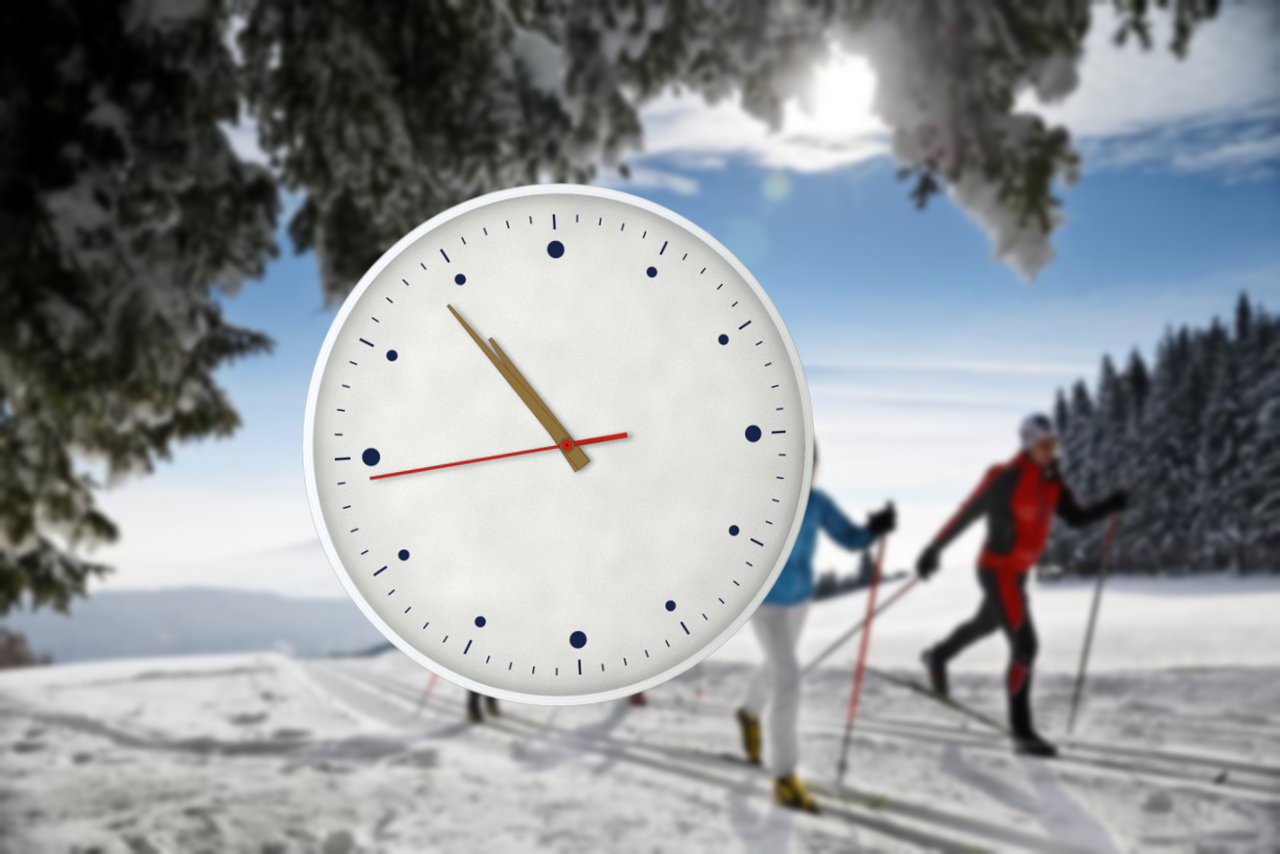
10.53.44
